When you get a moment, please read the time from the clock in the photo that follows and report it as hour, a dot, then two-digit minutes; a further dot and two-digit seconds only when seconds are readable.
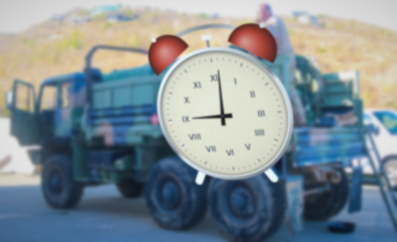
9.01
